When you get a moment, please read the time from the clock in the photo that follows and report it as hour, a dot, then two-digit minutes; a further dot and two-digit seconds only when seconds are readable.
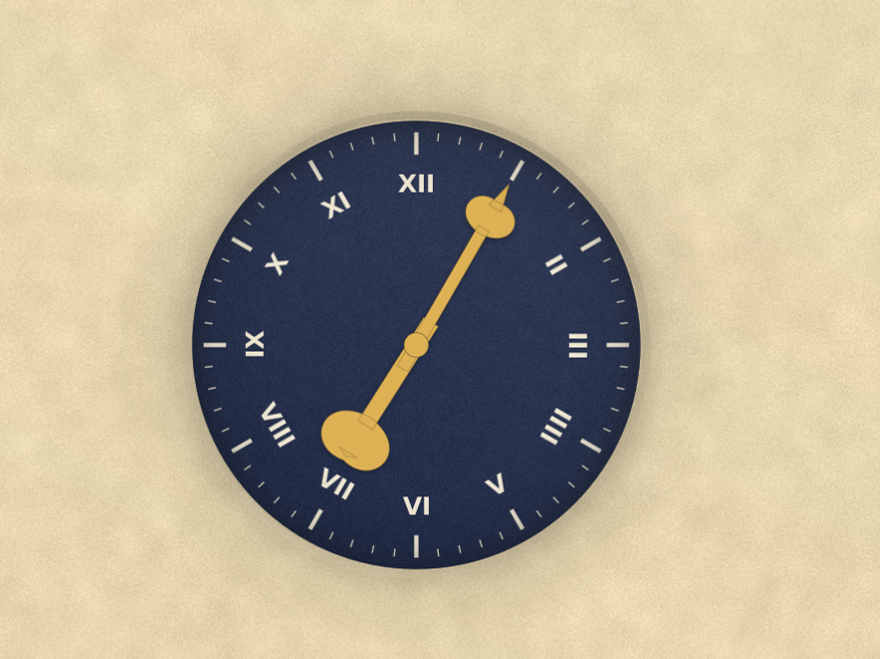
7.05
